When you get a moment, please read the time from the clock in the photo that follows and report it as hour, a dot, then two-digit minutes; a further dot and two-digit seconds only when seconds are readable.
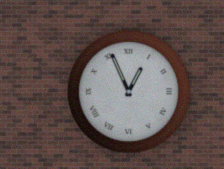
12.56
